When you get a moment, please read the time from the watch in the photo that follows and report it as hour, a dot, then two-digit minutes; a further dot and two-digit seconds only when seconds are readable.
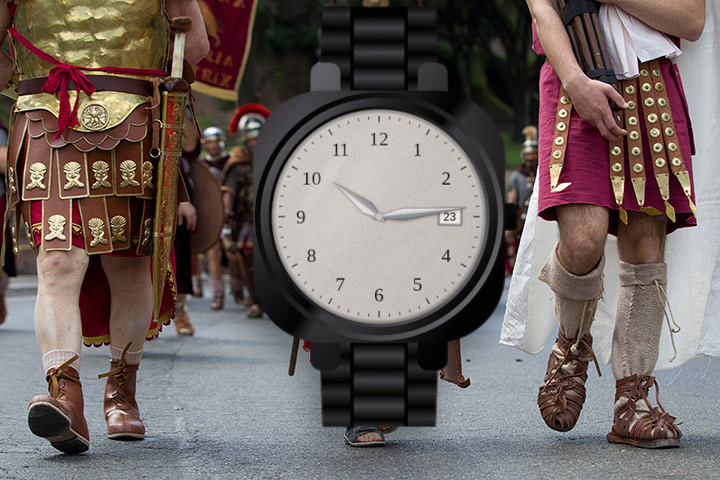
10.14
